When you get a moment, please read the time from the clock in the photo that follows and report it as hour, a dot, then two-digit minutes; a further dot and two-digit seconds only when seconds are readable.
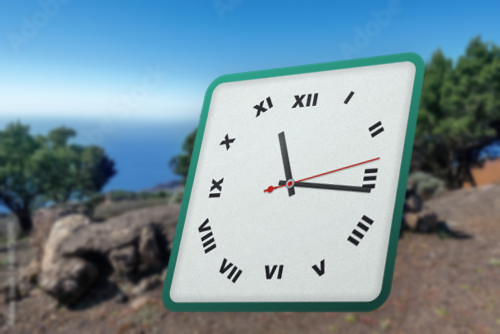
11.16.13
